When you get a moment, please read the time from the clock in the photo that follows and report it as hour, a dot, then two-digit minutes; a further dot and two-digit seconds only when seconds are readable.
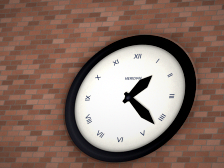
1.22
